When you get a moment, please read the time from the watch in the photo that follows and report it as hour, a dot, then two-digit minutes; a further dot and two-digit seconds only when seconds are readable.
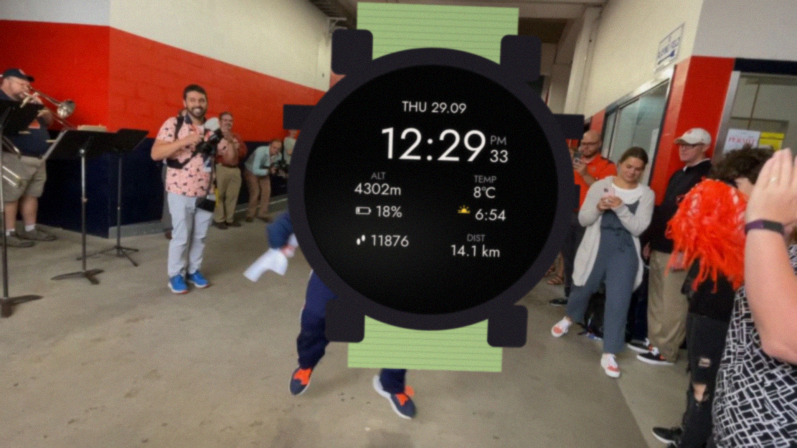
12.29.33
